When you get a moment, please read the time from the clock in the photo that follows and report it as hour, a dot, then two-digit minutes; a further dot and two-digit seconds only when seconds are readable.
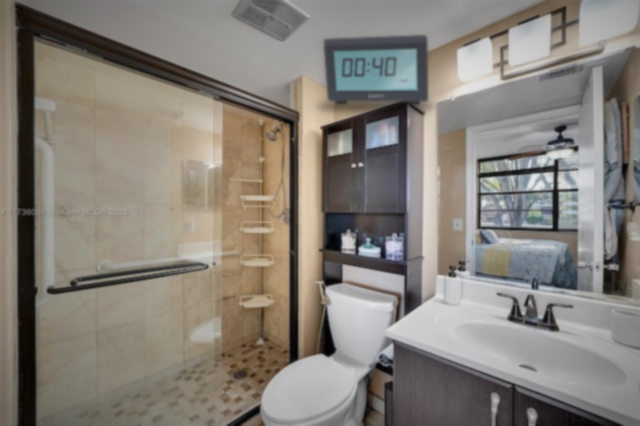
0.40
